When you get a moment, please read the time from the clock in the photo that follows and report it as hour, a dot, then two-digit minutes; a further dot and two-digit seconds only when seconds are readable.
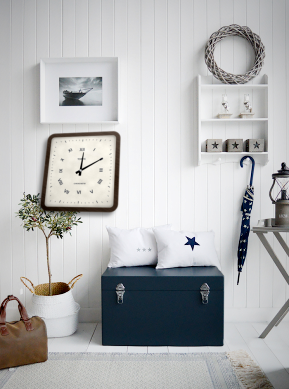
12.10
